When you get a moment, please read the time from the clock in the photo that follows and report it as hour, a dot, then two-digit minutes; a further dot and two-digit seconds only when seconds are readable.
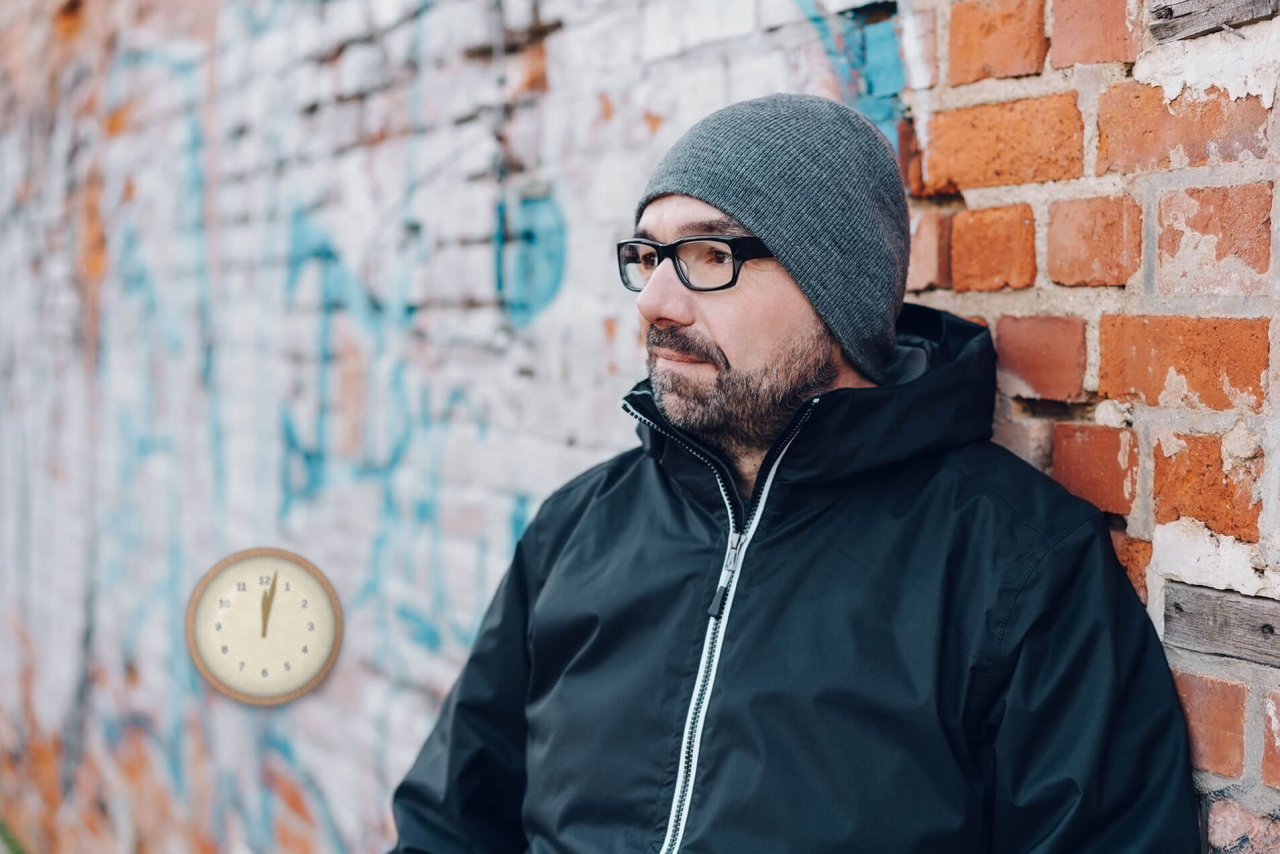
12.02
